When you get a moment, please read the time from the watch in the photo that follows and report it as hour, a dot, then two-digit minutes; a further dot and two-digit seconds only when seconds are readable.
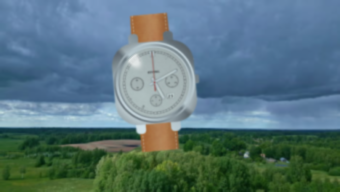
5.11
